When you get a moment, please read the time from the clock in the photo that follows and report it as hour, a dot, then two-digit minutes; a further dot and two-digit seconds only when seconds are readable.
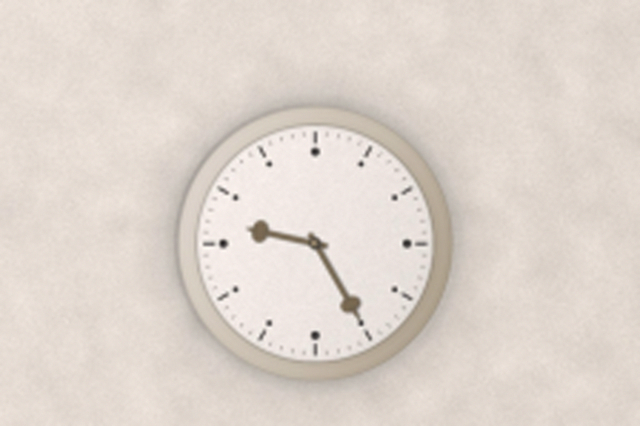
9.25
